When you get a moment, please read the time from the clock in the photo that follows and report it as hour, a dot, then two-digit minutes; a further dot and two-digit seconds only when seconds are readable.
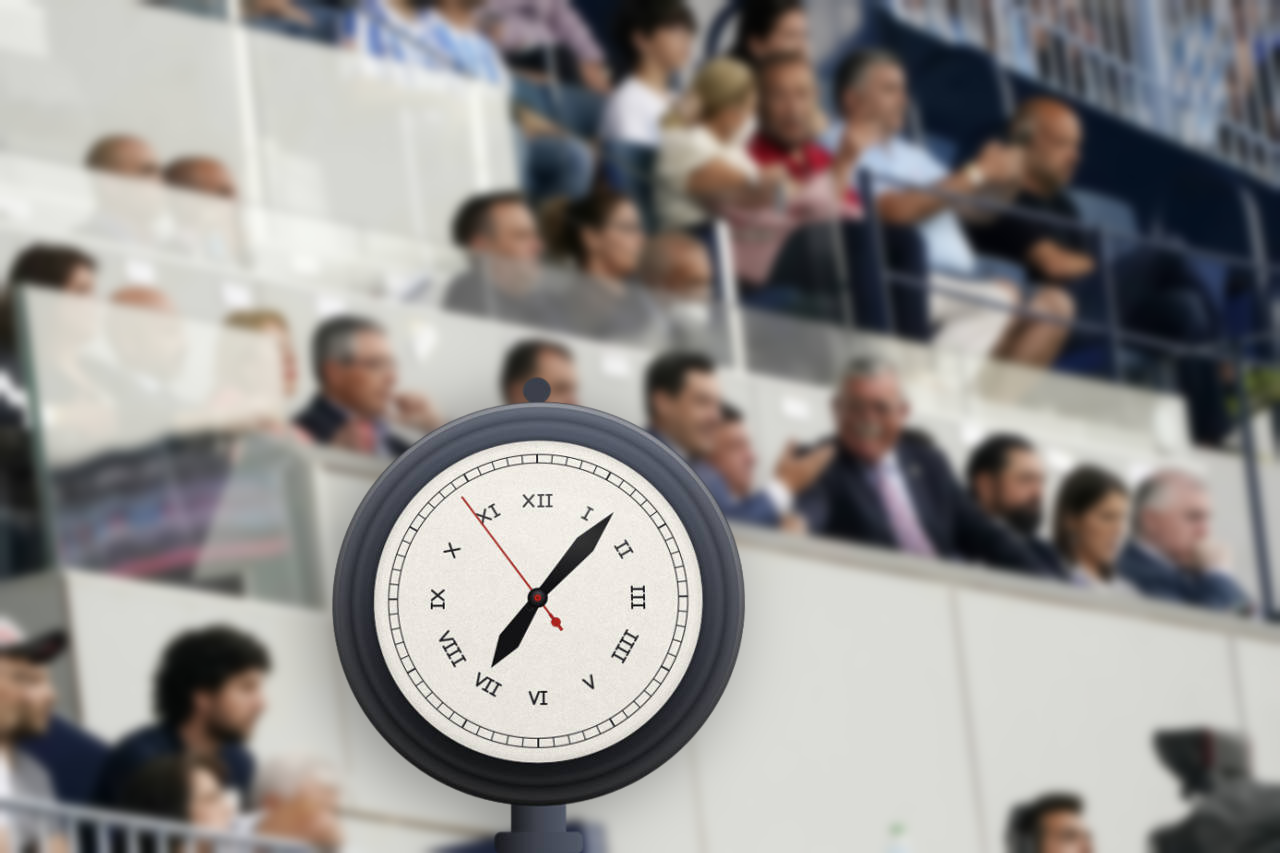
7.06.54
